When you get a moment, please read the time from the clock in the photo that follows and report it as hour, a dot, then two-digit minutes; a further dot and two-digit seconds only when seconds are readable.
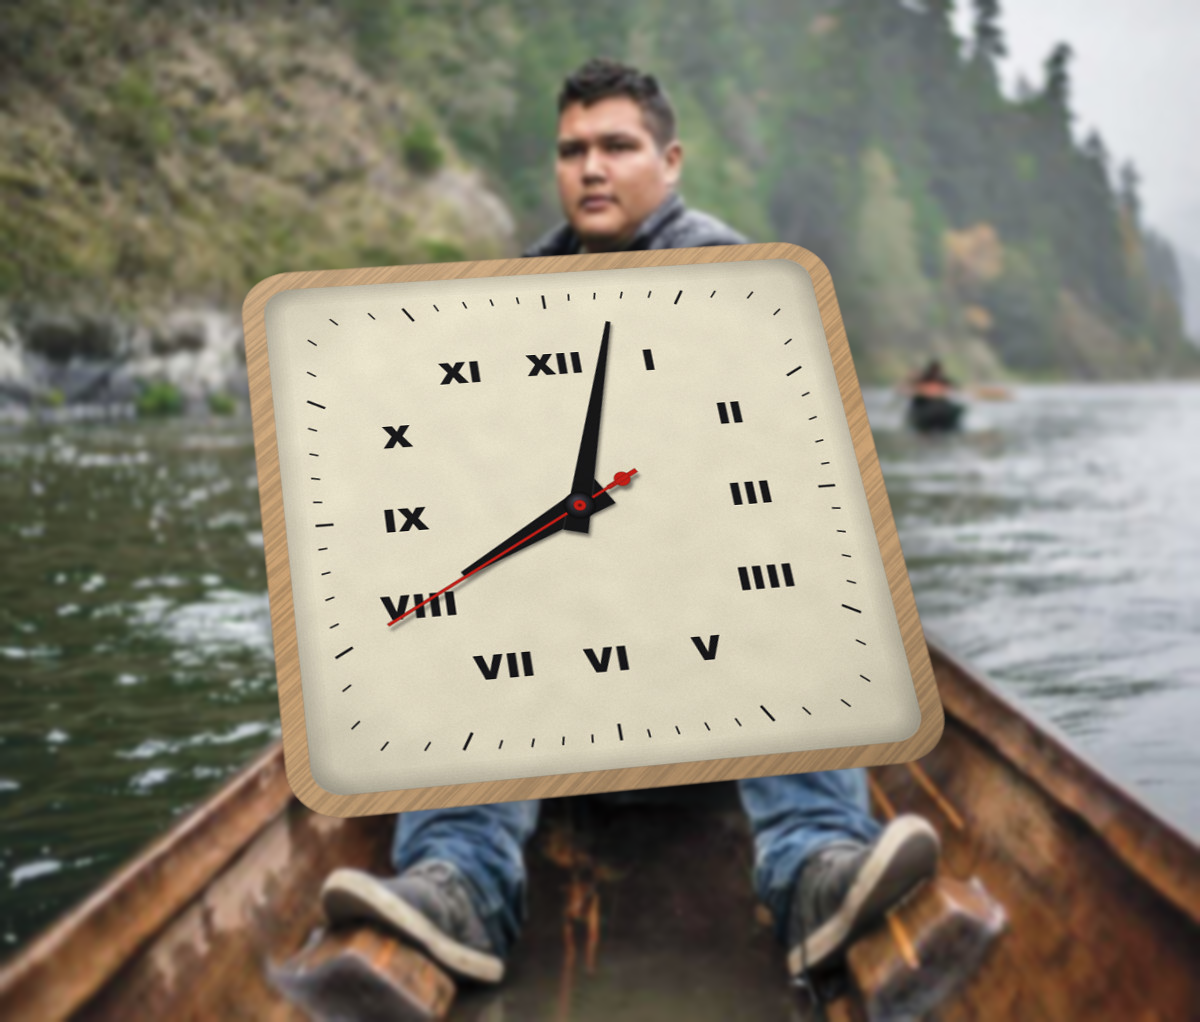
8.02.40
